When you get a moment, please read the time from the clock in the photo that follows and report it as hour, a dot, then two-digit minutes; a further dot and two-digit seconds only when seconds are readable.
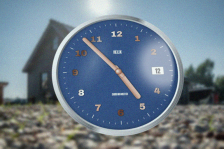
4.53
